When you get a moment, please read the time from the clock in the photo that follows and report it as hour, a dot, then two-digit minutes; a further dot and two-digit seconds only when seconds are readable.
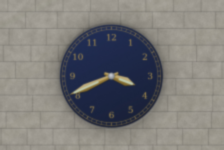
3.41
